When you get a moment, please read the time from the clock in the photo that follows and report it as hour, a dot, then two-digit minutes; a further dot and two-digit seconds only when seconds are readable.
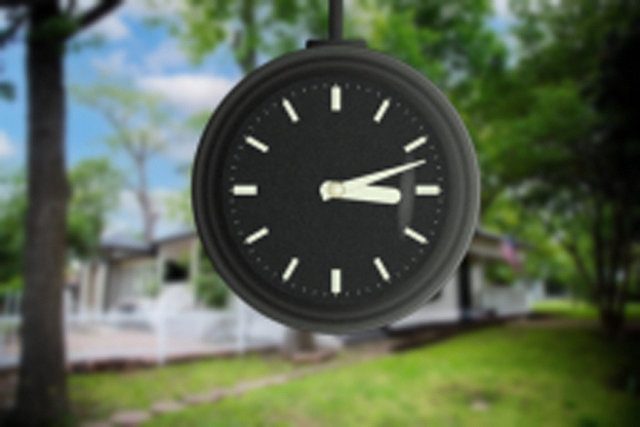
3.12
